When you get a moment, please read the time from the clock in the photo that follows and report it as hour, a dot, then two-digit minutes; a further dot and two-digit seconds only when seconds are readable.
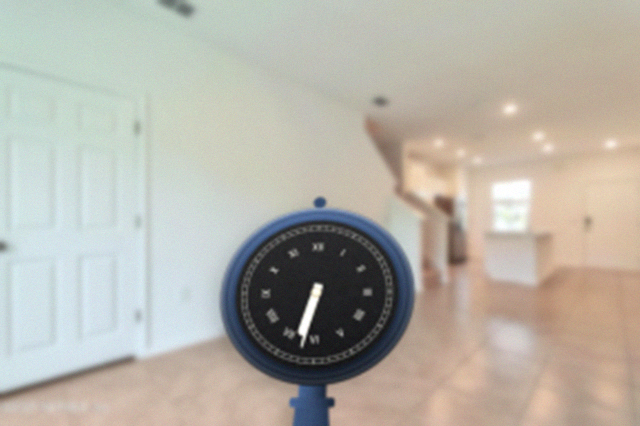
6.32
